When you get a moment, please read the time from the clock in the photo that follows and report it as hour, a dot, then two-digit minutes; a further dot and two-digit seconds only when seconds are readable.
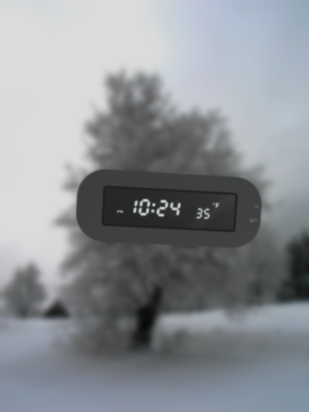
10.24
